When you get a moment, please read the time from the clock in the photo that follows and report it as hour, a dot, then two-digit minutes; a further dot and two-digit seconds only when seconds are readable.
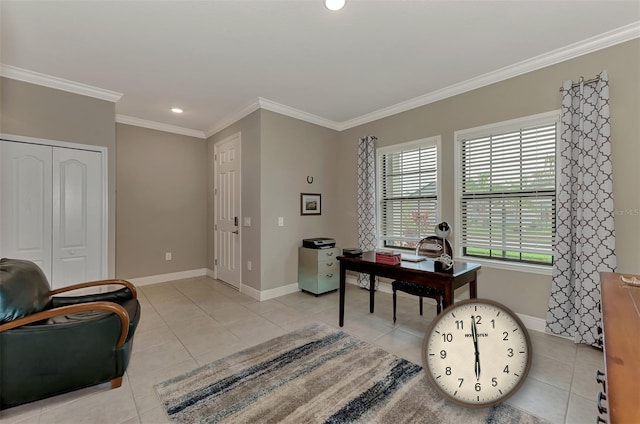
5.59
